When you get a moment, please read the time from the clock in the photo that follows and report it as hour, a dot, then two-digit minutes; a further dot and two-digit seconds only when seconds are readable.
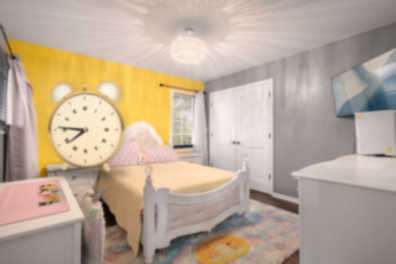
7.46
